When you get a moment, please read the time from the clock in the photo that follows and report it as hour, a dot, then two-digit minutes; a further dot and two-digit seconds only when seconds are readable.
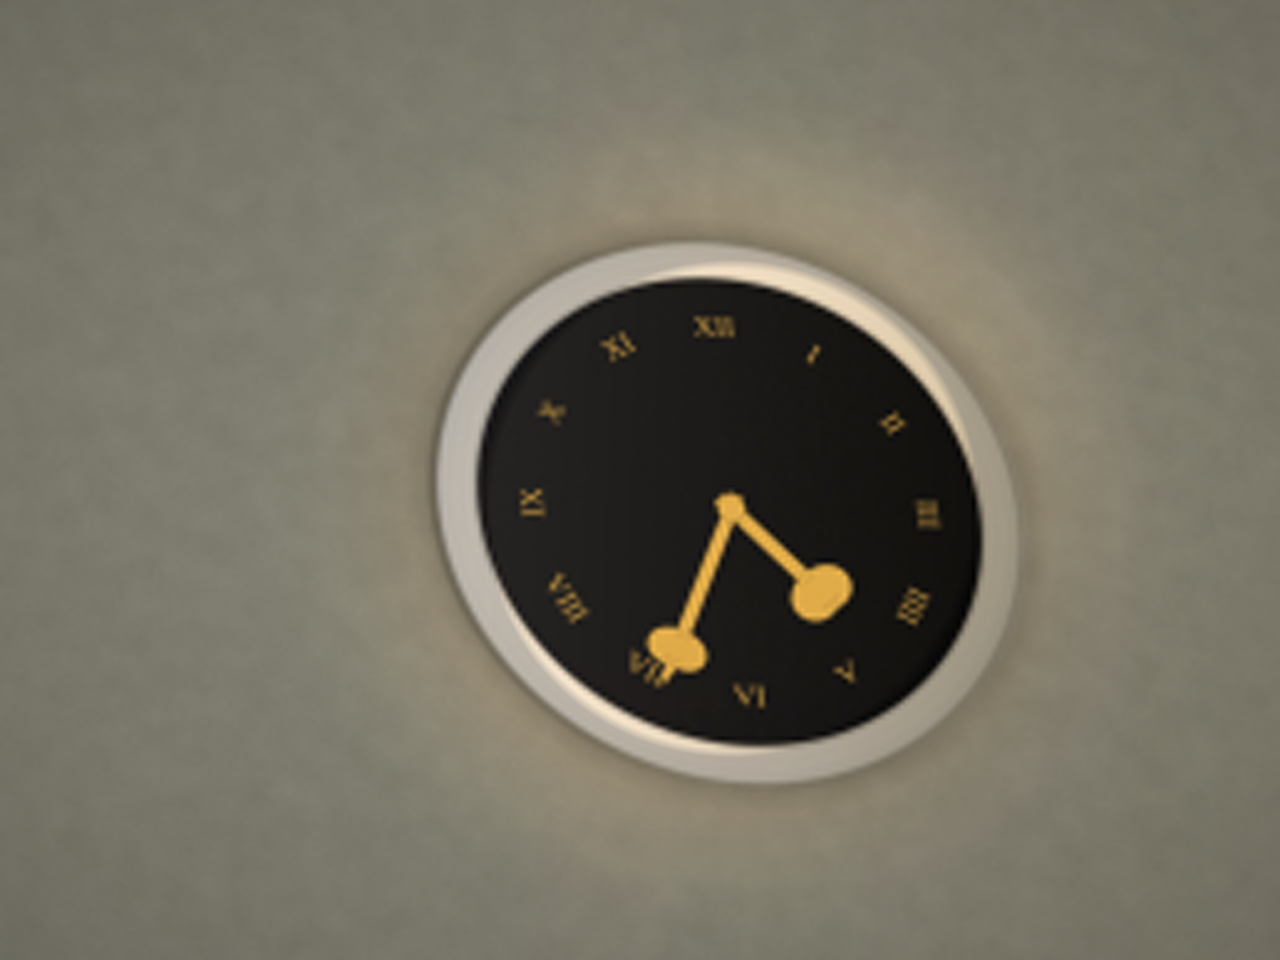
4.34
